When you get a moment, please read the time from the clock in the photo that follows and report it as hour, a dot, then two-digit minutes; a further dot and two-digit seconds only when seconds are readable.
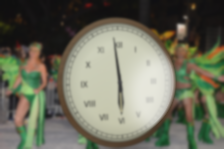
5.59
